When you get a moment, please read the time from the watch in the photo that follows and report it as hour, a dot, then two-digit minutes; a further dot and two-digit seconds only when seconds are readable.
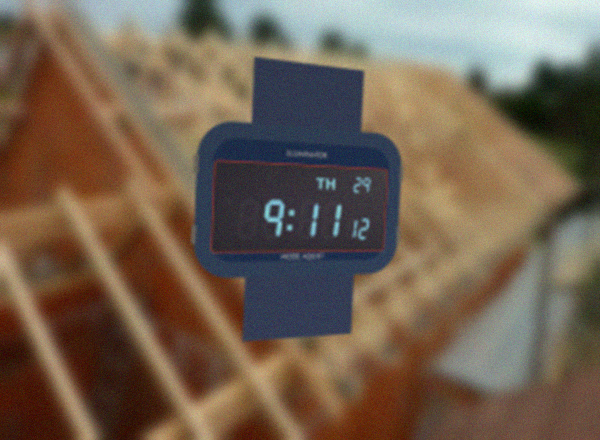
9.11.12
